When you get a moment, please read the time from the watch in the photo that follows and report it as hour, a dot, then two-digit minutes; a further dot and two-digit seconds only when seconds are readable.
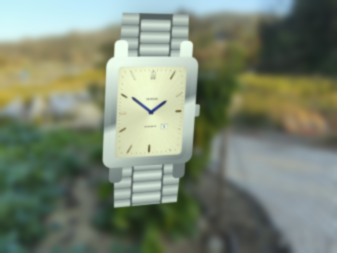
1.51
